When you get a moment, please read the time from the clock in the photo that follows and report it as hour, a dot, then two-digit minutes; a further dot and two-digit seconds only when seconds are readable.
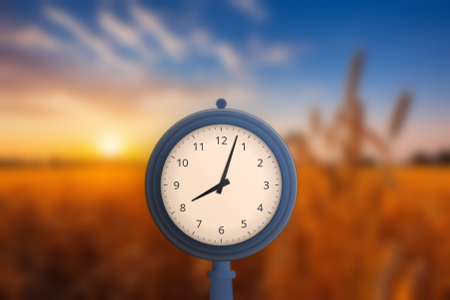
8.03
